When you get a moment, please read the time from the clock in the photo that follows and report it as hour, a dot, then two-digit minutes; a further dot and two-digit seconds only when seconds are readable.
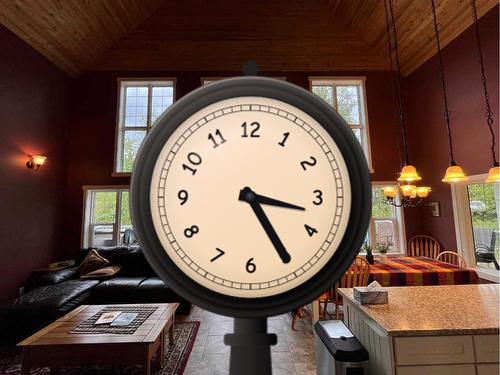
3.25
